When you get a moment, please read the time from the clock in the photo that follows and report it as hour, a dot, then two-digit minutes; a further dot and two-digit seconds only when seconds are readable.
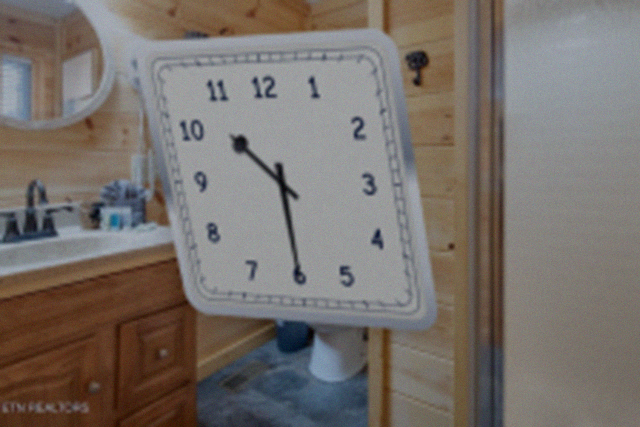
10.30
